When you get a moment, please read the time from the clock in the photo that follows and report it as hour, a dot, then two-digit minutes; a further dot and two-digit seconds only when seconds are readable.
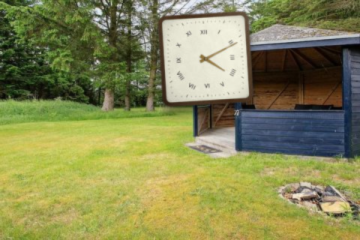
4.11
